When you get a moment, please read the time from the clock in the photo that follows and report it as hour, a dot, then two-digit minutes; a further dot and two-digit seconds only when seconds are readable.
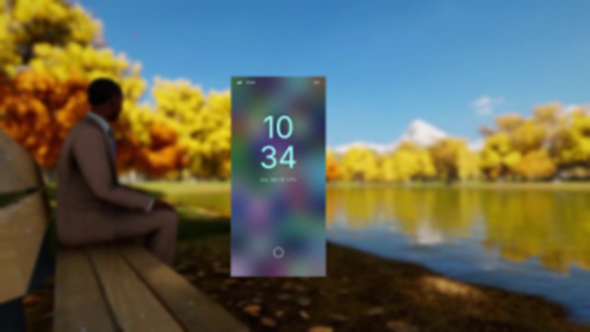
10.34
